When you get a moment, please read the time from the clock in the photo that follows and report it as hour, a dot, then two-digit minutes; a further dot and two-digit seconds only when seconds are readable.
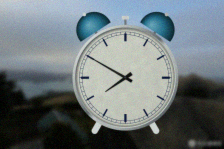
7.50
